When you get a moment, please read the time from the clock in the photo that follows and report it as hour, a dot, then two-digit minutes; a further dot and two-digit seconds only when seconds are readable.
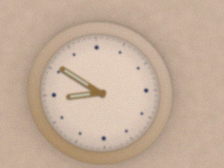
8.51
